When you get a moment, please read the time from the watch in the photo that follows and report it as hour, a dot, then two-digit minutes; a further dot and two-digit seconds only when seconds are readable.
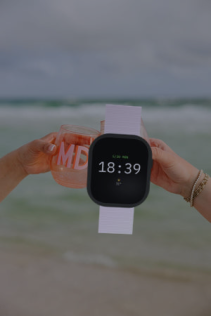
18.39
